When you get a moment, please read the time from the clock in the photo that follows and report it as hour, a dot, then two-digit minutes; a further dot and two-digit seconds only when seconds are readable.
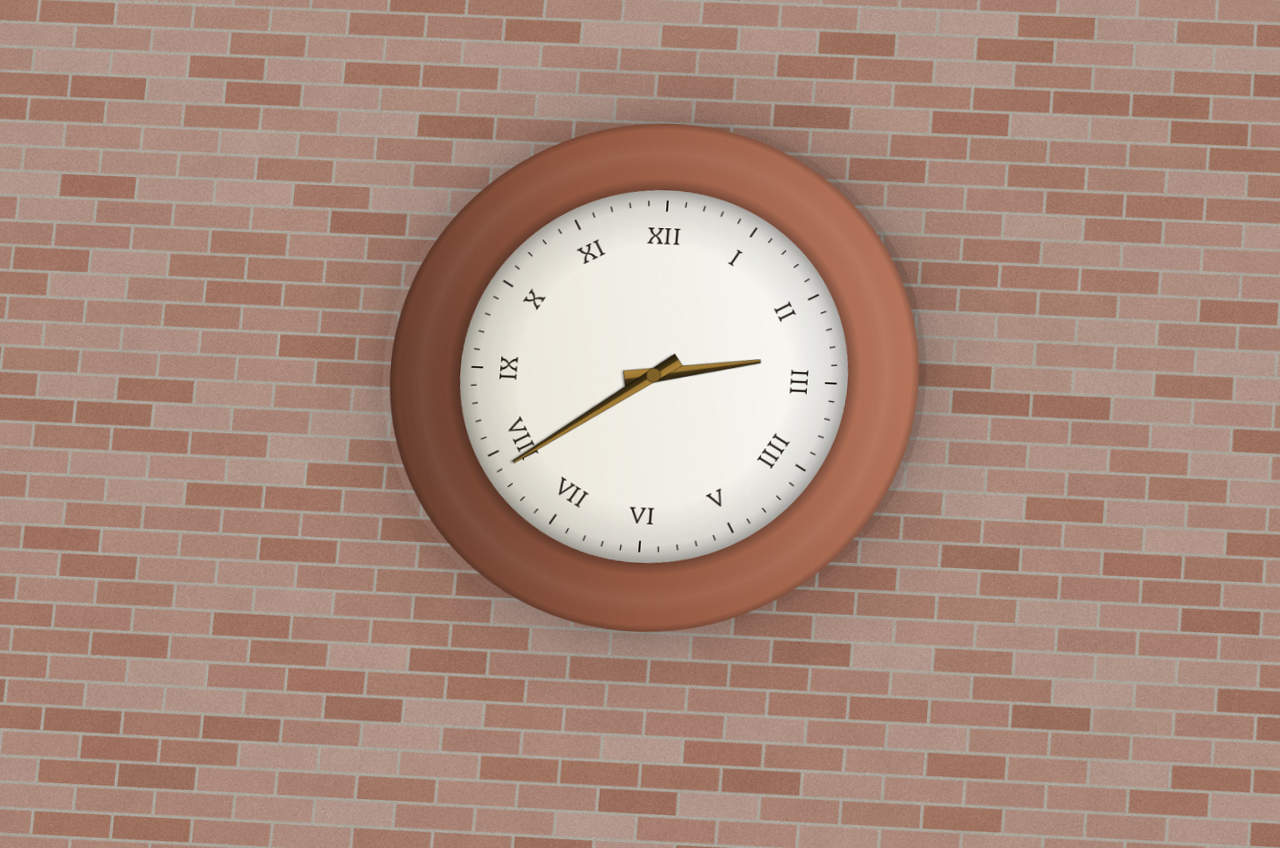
2.39
